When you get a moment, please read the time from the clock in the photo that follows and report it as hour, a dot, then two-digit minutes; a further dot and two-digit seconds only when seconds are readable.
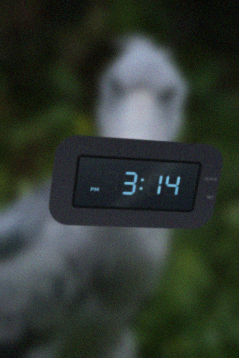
3.14
